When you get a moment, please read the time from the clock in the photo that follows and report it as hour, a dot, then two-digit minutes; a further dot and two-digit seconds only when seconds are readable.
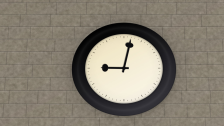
9.02
